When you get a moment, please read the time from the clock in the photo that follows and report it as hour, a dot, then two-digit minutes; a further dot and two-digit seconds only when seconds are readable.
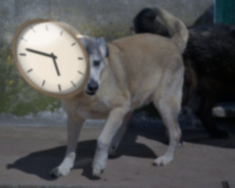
5.47
